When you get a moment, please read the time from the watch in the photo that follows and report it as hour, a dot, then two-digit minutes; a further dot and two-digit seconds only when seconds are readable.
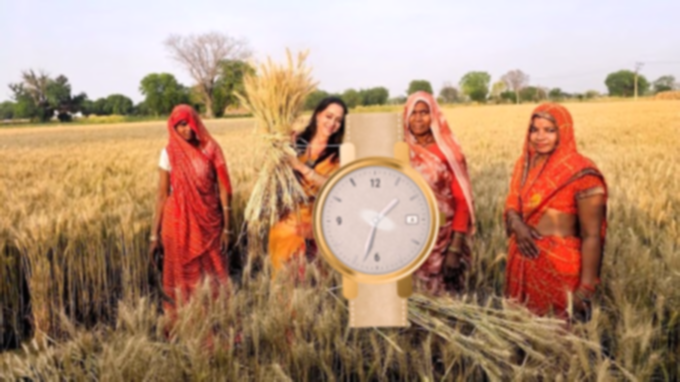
1.33
